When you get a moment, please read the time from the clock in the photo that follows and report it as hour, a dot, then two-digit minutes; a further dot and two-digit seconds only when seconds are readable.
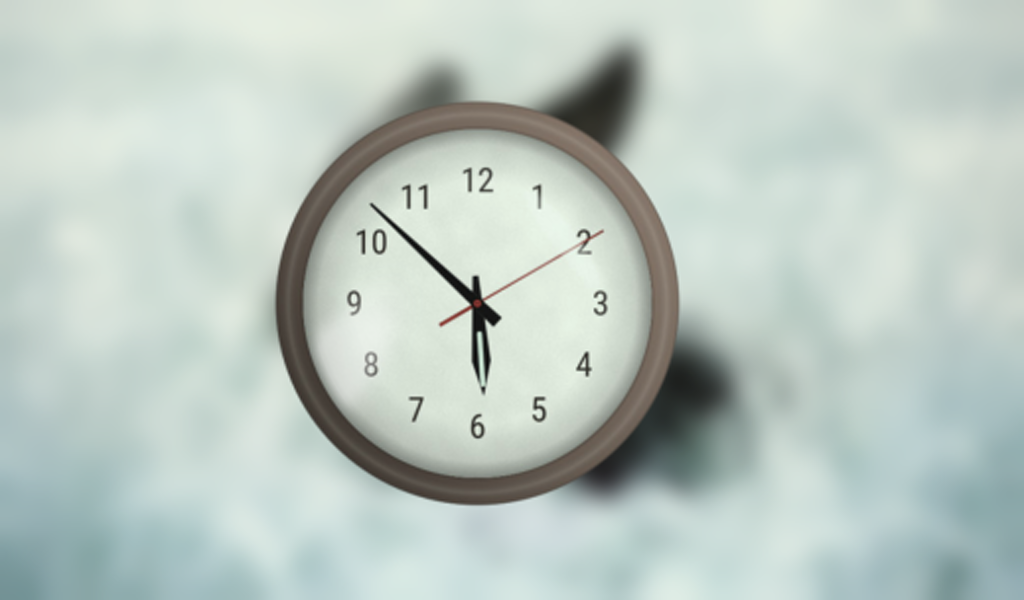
5.52.10
